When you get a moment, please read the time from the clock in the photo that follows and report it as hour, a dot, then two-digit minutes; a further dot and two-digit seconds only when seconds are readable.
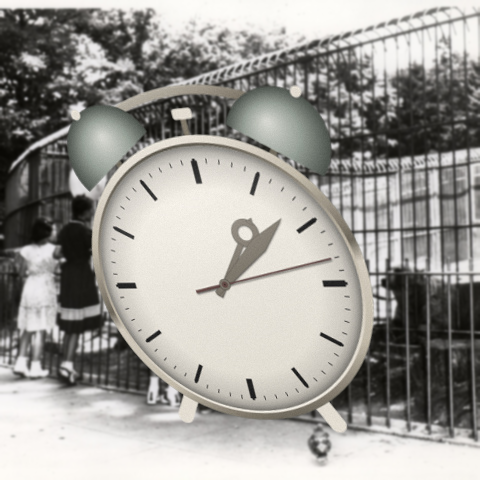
1.08.13
